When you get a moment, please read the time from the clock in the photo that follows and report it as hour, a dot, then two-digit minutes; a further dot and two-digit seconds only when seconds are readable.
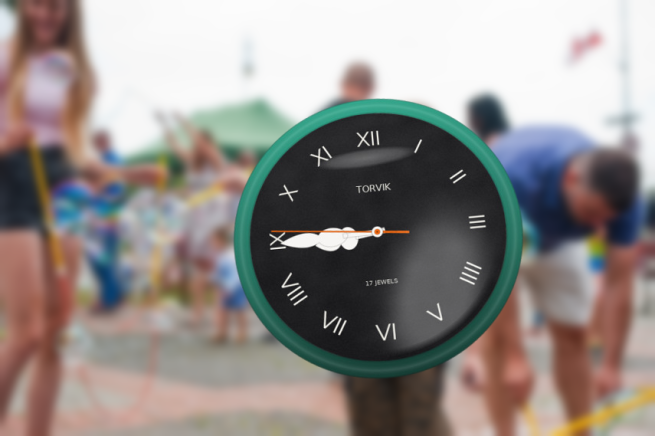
8.44.46
